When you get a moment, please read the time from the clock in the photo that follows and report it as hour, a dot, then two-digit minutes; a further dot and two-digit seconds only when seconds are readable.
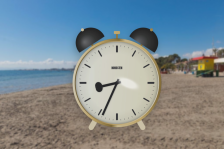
8.34
